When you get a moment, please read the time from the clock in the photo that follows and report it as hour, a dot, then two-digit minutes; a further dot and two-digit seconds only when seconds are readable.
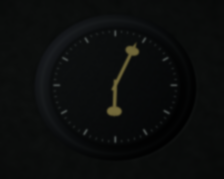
6.04
